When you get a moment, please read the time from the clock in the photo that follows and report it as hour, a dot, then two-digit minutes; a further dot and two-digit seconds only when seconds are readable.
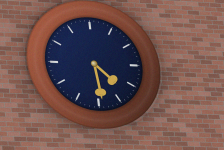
4.29
